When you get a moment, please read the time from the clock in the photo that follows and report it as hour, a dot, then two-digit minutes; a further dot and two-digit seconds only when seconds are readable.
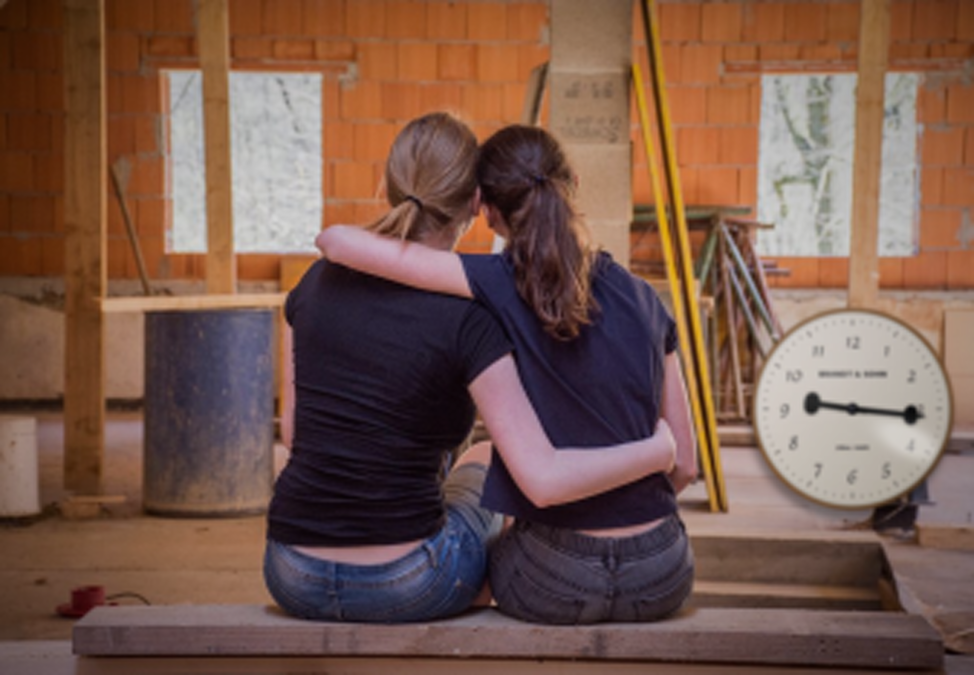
9.16
